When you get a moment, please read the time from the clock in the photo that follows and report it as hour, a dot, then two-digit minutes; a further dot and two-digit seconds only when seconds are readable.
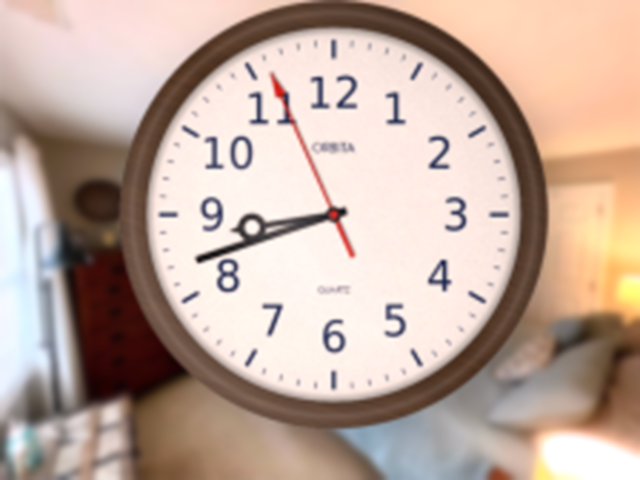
8.41.56
